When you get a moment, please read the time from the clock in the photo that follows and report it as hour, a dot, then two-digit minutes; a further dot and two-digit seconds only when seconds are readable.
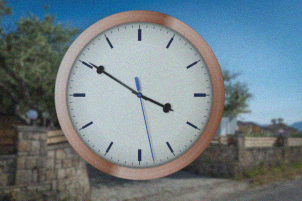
3.50.28
